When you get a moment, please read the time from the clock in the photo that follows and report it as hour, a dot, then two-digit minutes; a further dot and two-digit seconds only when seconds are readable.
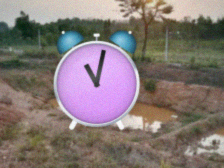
11.02
